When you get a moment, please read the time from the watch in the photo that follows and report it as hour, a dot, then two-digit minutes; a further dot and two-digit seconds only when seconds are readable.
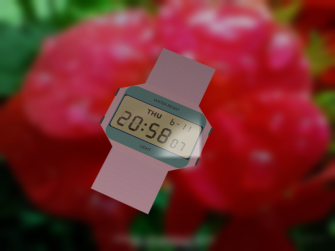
20.58.07
